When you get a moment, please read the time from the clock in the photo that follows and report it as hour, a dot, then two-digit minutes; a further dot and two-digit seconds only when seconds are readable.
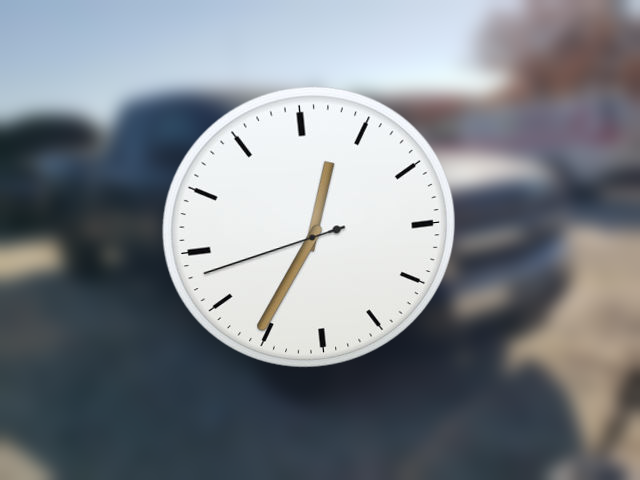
12.35.43
